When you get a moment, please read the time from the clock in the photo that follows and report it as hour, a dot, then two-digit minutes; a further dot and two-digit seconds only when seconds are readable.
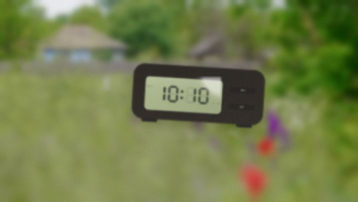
10.10
